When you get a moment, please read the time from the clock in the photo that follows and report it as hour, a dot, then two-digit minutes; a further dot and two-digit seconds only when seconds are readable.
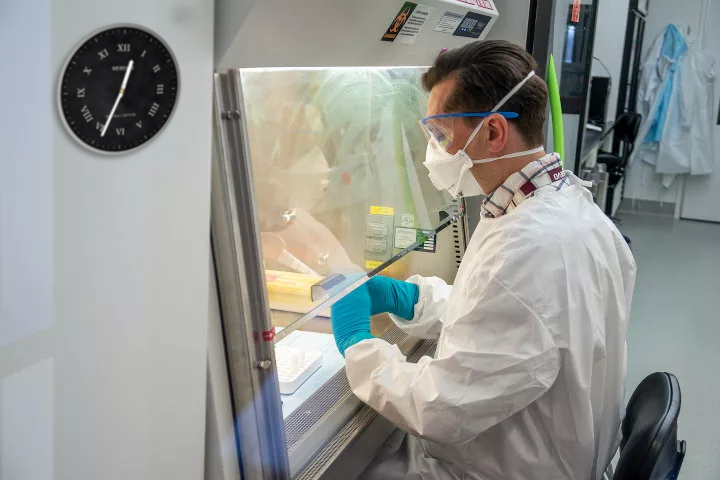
12.34
